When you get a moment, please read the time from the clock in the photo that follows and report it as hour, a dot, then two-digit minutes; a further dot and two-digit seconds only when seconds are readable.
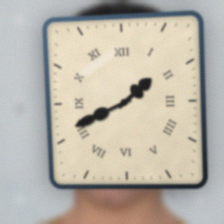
1.41
